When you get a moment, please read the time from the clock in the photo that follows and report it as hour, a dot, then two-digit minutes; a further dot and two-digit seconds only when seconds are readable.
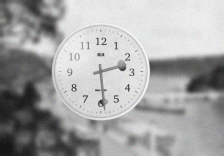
2.29
